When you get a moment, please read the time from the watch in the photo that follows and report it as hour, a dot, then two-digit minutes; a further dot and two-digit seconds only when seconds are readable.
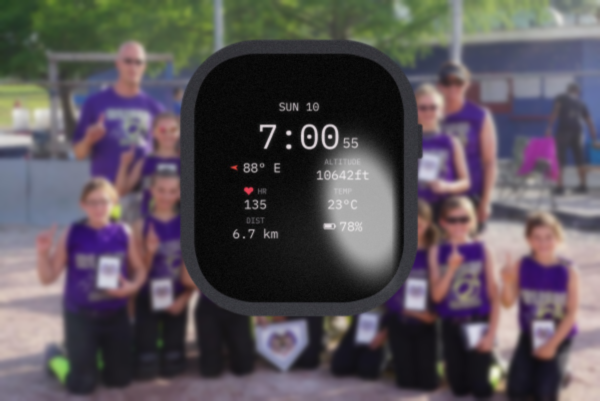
7.00.55
